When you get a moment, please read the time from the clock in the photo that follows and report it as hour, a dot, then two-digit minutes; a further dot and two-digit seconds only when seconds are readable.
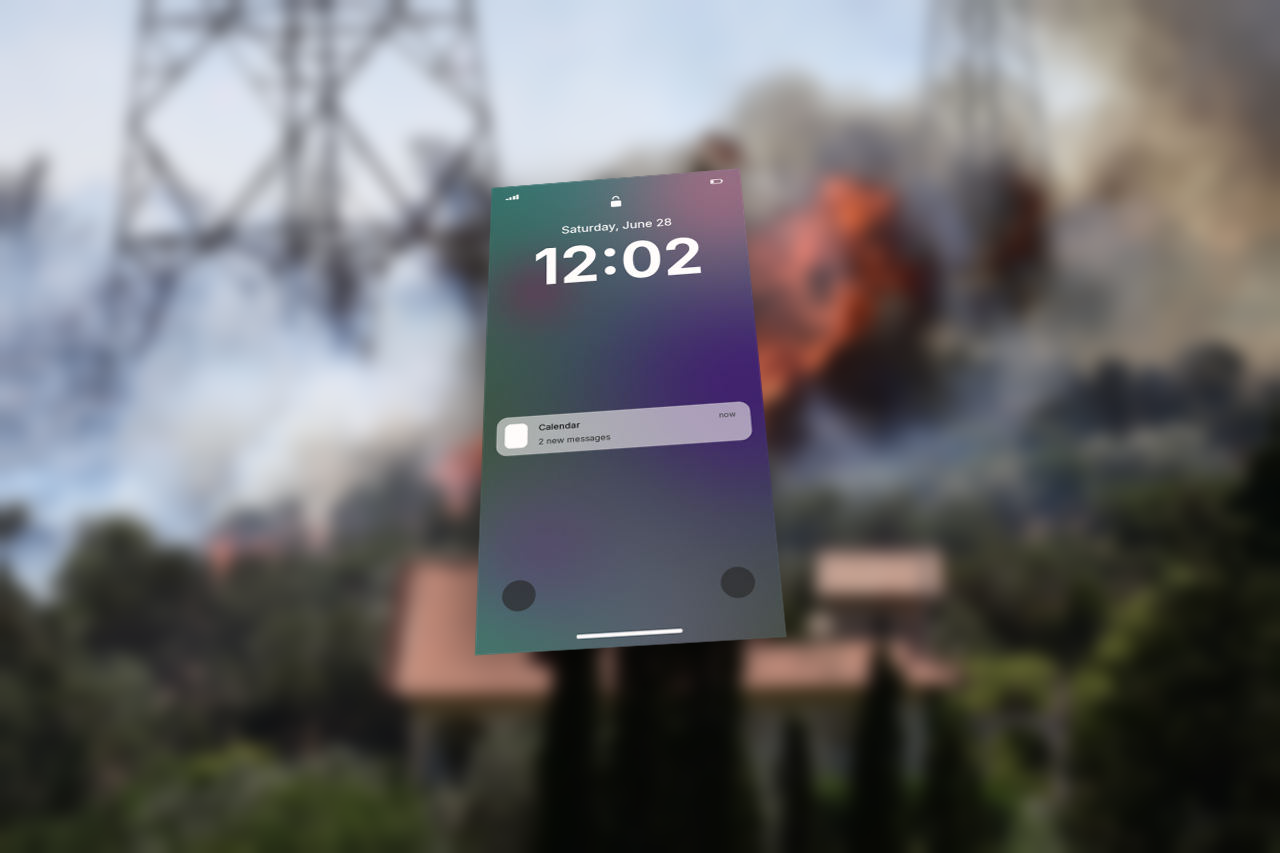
12.02
